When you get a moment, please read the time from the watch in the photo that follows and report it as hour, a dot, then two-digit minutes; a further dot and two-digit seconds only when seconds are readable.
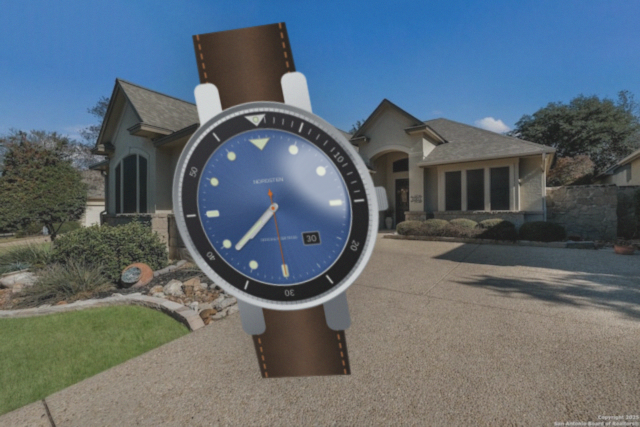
7.38.30
